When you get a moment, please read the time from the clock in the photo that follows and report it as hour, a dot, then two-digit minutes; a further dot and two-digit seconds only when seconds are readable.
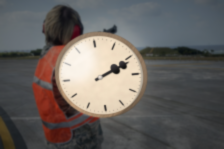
2.11
